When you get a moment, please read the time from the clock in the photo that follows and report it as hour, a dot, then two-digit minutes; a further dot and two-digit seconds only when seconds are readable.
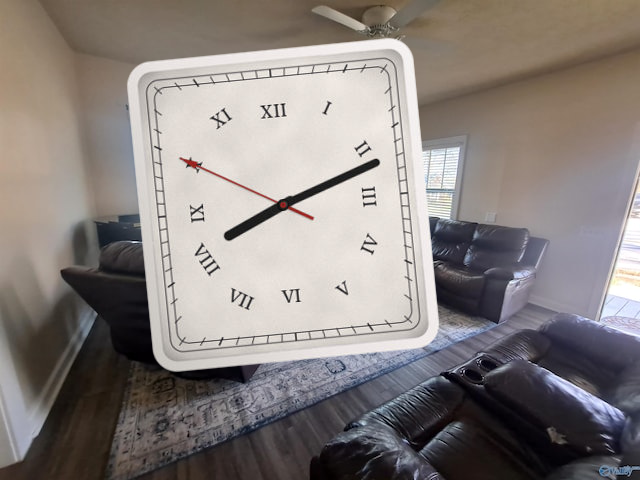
8.11.50
